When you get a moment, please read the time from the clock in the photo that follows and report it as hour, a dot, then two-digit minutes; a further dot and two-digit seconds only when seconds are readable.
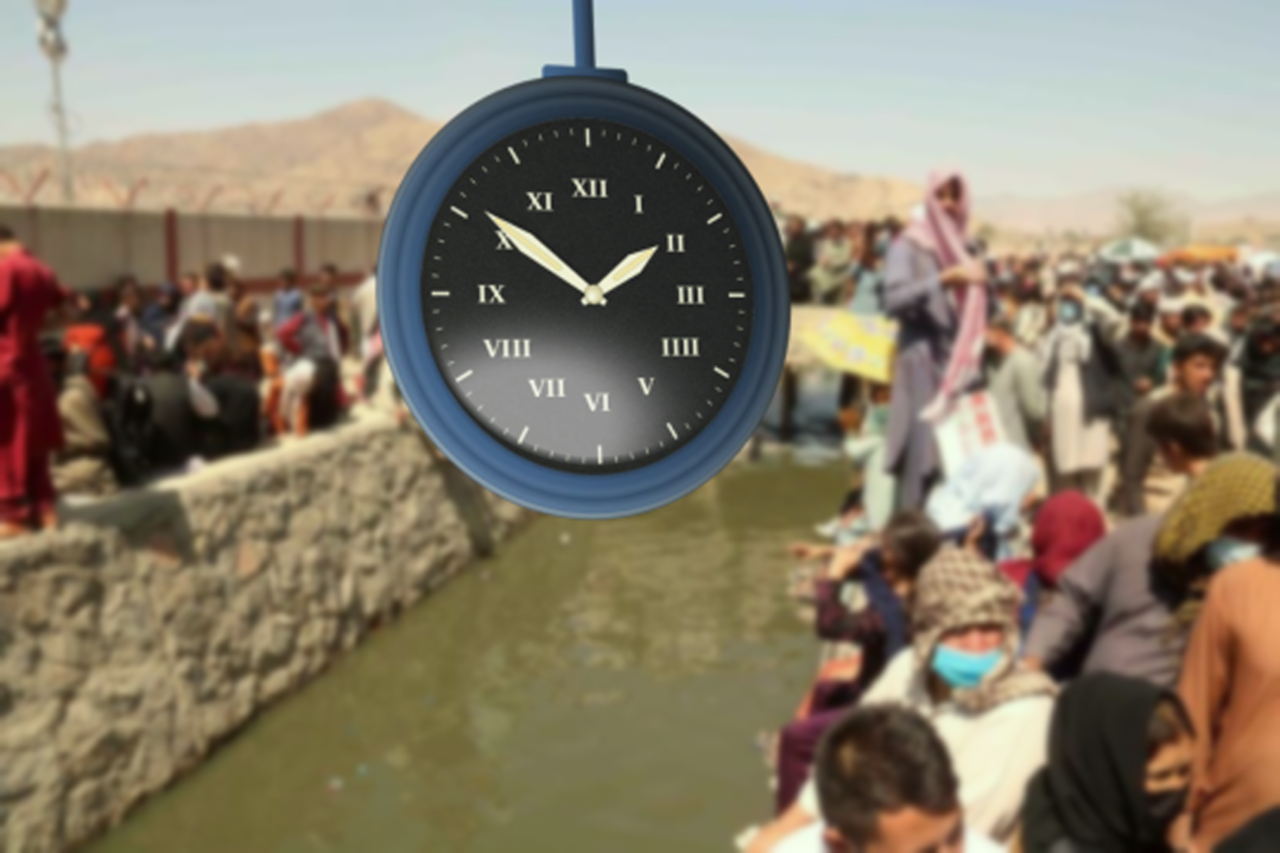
1.51
